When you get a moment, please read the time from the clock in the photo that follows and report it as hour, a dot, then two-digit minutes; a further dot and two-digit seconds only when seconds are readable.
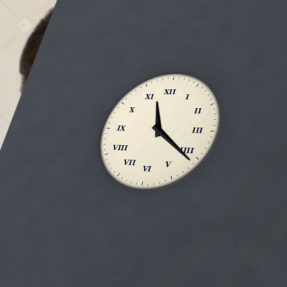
11.21
